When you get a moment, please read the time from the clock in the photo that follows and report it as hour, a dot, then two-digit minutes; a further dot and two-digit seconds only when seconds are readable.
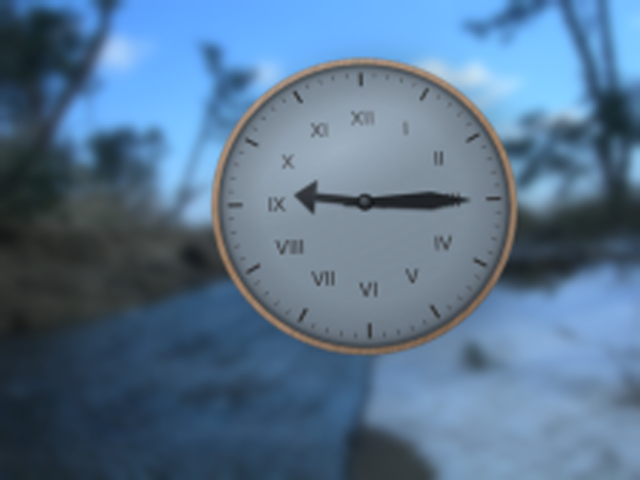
9.15
